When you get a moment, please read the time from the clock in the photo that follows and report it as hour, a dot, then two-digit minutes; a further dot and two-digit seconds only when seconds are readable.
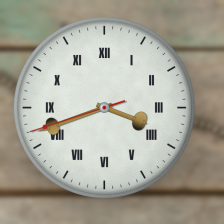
3.41.42
